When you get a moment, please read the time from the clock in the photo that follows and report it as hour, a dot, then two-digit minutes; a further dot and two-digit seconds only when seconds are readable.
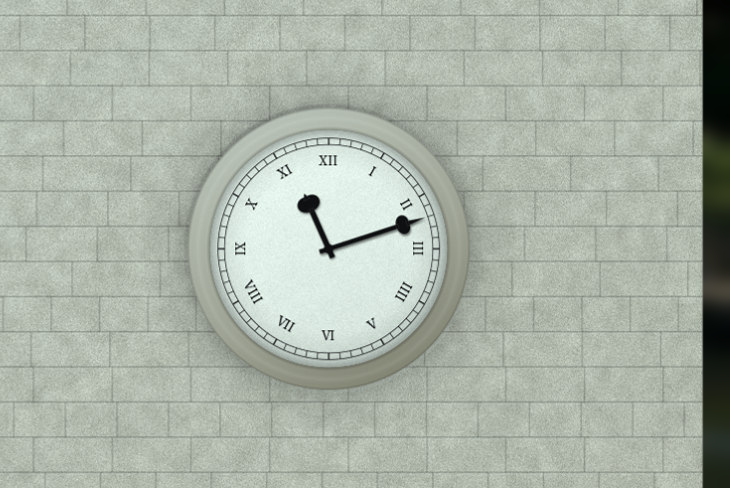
11.12
